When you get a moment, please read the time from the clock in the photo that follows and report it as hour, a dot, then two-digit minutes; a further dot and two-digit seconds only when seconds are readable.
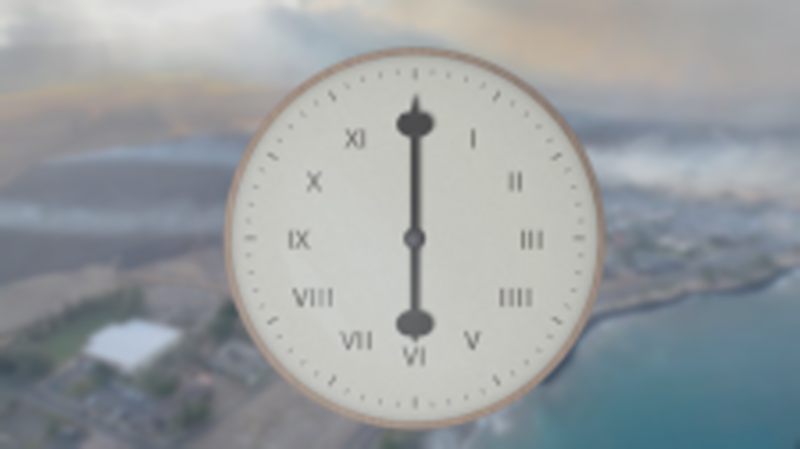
6.00
